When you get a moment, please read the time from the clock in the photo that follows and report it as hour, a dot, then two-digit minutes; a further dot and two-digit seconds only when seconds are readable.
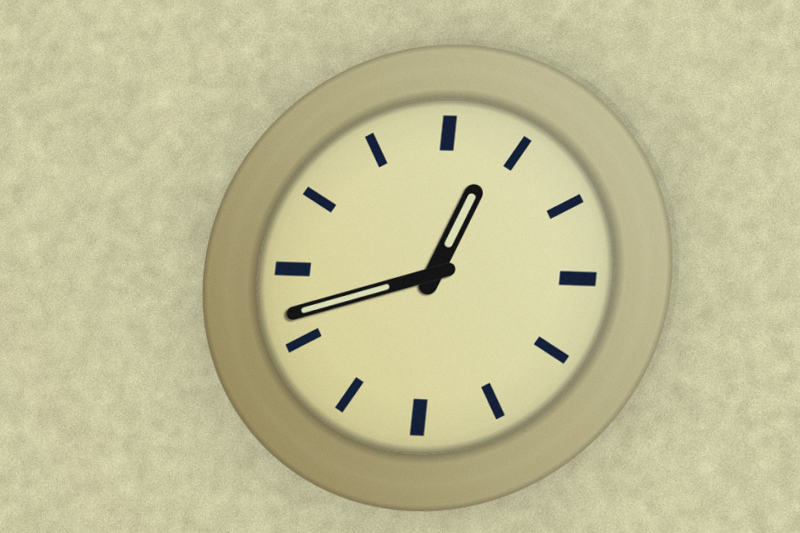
12.42
